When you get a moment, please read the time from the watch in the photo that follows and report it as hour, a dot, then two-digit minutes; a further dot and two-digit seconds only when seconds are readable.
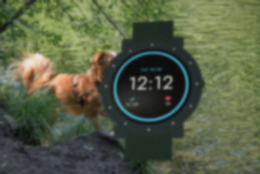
12.12
